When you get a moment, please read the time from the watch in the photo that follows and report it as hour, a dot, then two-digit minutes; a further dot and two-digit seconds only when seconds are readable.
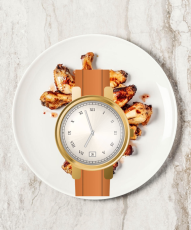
6.57
